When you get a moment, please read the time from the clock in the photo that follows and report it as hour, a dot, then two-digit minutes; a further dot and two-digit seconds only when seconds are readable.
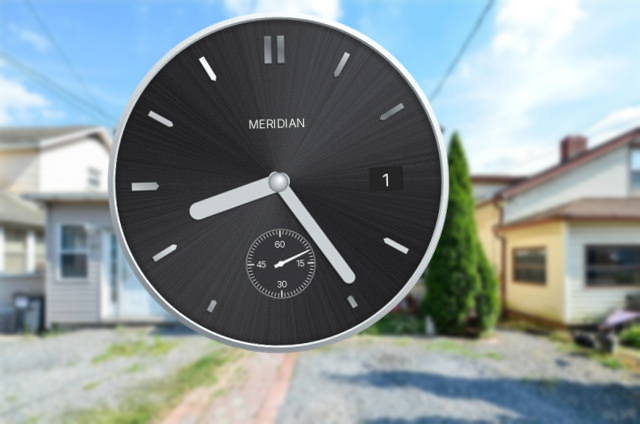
8.24.11
